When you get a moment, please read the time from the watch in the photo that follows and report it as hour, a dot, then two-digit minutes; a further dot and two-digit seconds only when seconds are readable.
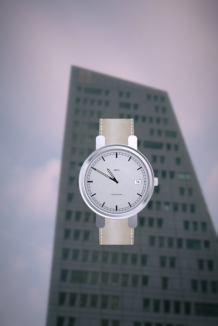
10.50
